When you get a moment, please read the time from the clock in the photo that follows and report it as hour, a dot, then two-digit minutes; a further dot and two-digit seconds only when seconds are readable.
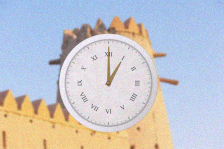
1.00
